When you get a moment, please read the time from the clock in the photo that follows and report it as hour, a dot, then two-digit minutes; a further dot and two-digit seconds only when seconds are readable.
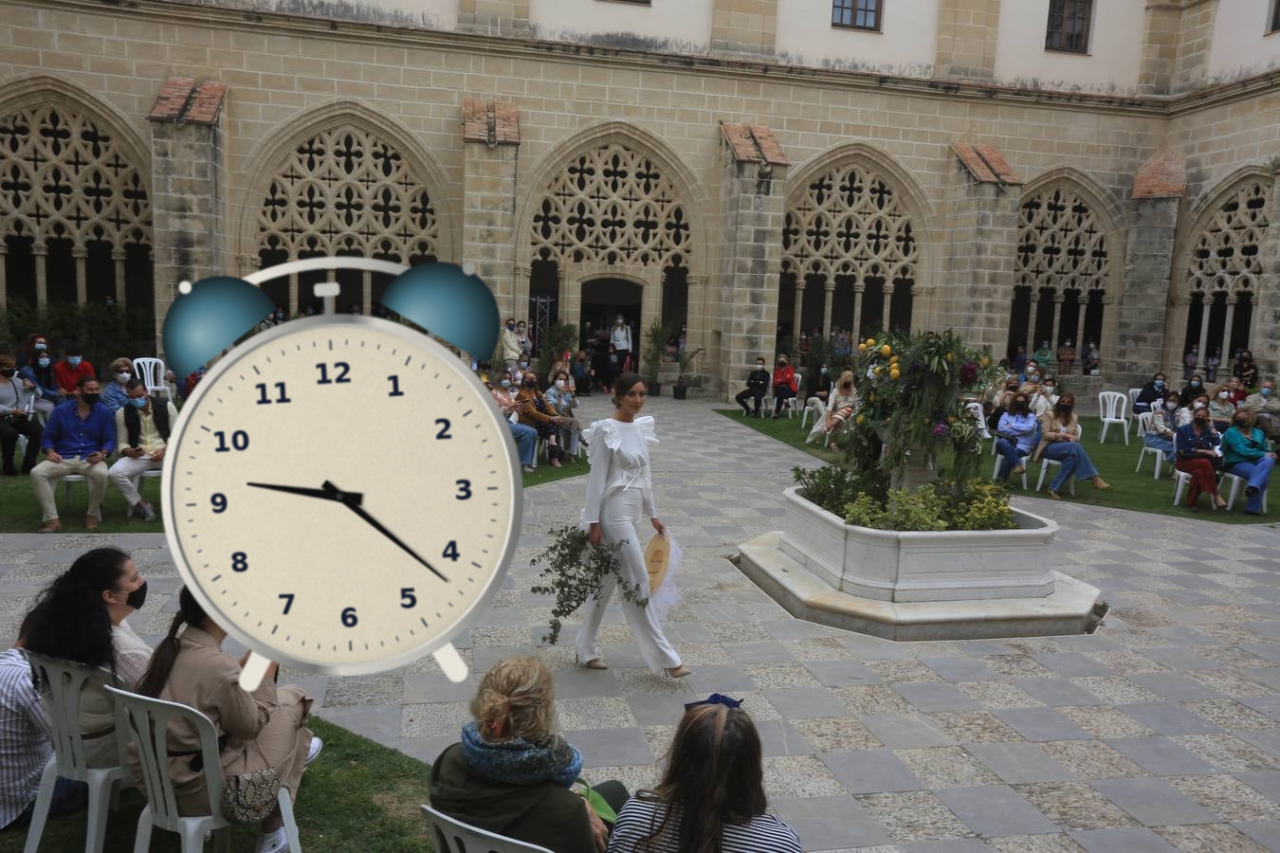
9.22
